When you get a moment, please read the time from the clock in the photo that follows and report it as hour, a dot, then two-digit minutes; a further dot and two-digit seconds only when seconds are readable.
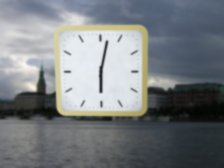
6.02
